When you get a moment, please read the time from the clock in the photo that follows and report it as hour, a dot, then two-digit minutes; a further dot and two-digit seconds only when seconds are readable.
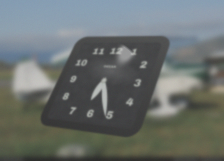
6.26
